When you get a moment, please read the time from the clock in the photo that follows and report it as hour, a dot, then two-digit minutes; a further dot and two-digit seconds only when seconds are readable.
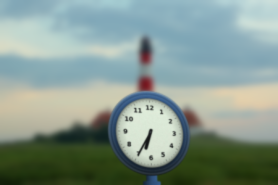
6.35
